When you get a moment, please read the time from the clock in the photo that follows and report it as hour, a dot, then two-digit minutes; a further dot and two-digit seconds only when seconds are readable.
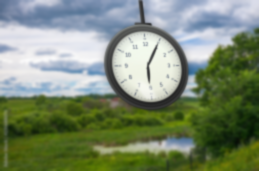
6.05
